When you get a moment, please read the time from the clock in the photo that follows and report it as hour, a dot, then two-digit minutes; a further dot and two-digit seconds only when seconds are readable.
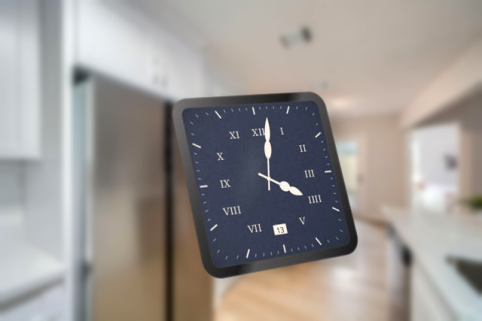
4.02
